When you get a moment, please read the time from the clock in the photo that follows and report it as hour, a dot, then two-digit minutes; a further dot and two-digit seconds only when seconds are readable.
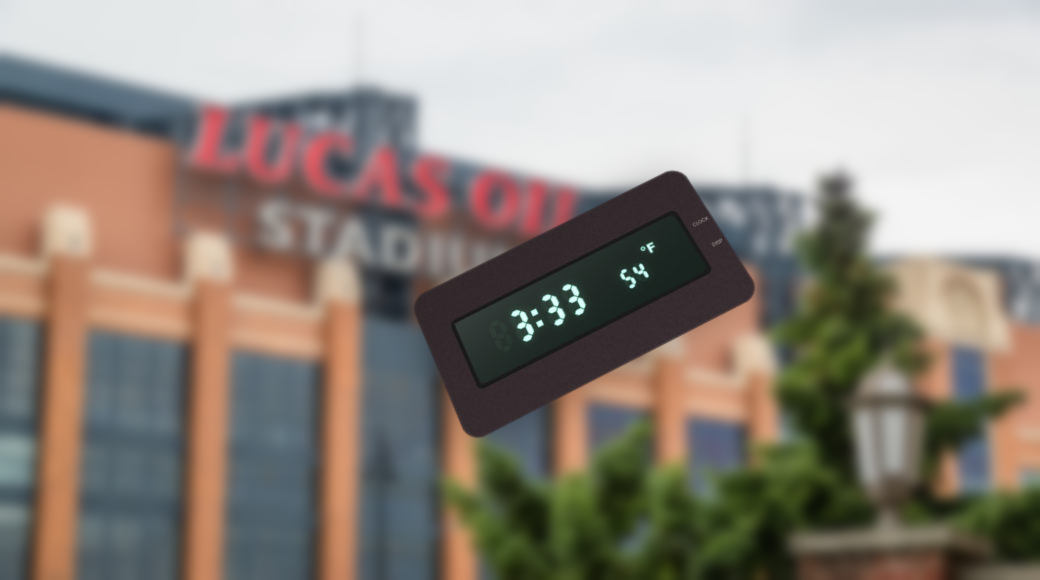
3.33
